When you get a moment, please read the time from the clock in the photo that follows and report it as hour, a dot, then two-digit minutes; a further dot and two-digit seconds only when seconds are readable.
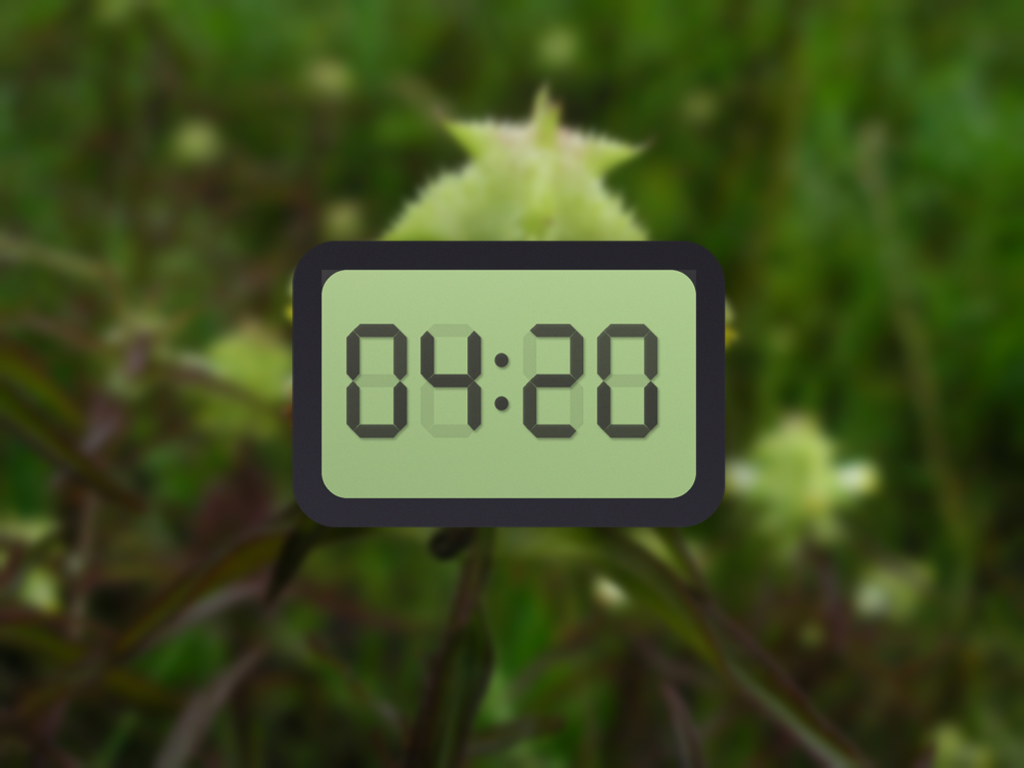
4.20
